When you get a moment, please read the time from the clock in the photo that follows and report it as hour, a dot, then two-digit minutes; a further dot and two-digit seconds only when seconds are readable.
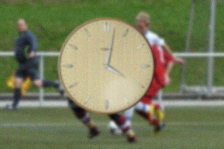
4.02
